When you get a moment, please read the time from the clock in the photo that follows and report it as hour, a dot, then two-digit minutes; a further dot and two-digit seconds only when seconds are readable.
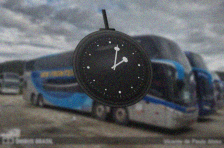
2.03
